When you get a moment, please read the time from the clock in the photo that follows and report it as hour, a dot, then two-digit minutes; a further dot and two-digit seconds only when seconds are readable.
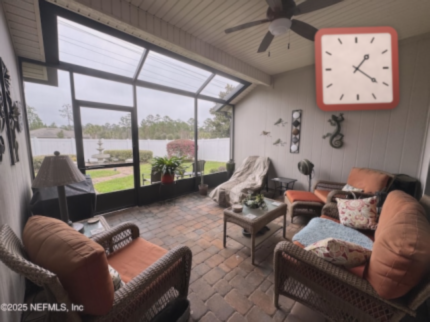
1.21
